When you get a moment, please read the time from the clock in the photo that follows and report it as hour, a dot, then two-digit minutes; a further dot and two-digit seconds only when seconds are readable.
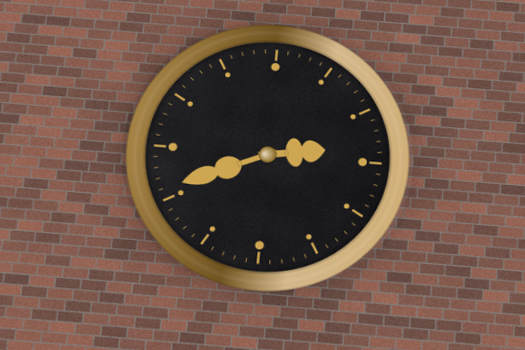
2.41
